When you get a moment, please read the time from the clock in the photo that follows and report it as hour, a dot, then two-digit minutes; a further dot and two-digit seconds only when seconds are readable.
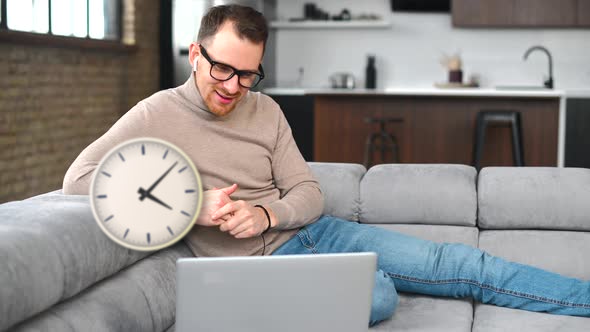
4.08
